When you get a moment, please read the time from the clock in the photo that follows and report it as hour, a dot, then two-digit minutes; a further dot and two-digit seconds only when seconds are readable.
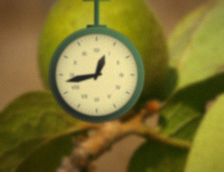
12.43
